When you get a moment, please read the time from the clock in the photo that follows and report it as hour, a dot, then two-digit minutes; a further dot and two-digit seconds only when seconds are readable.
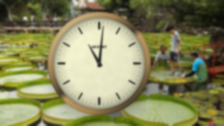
11.01
